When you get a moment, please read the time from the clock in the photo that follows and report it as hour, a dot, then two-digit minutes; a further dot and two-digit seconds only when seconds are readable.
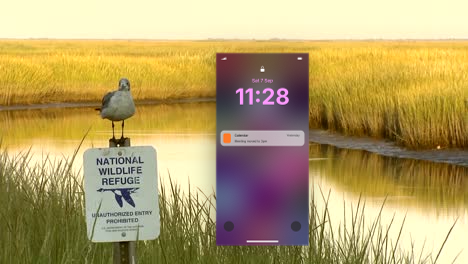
11.28
